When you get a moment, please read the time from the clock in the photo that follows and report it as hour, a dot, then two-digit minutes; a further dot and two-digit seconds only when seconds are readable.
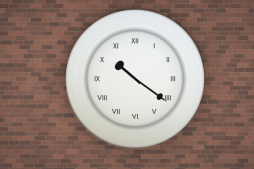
10.21
